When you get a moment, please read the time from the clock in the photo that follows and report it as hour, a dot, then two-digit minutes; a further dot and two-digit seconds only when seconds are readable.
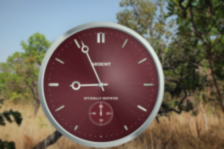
8.56
